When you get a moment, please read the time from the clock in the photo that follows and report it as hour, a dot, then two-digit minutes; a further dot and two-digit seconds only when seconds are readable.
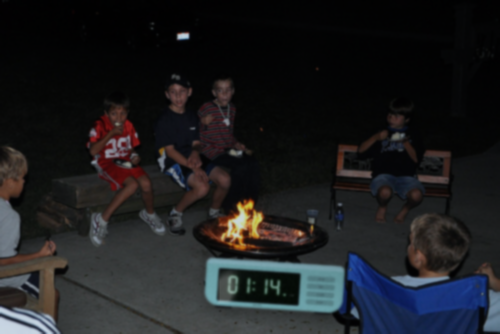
1.14
